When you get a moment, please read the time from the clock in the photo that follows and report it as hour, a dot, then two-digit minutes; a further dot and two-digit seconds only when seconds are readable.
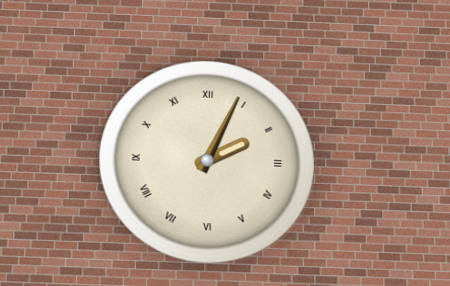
2.04
